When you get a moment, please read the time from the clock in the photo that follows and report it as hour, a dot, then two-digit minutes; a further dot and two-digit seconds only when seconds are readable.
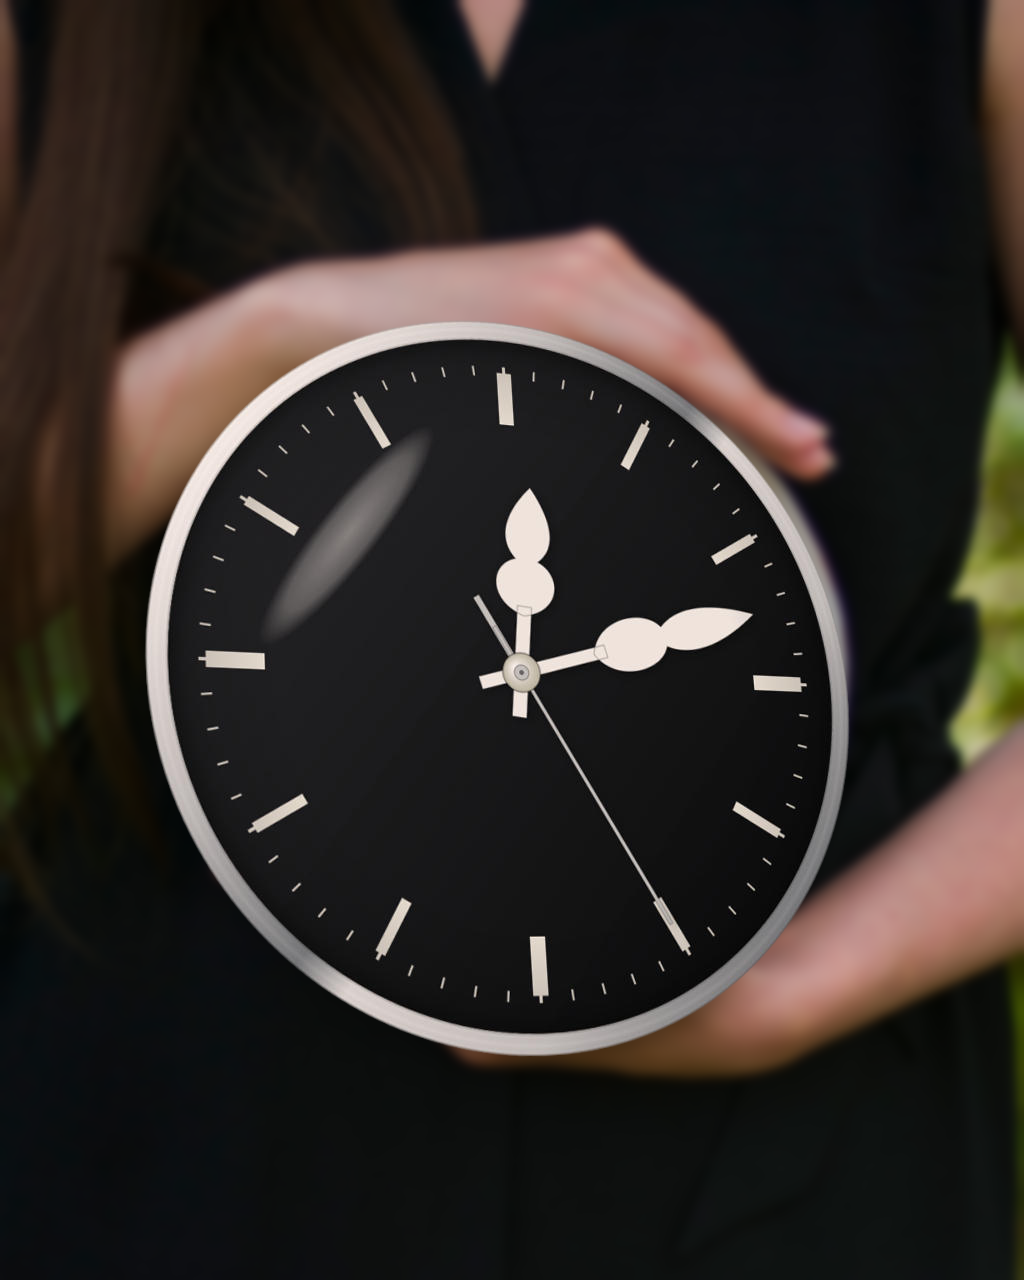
12.12.25
